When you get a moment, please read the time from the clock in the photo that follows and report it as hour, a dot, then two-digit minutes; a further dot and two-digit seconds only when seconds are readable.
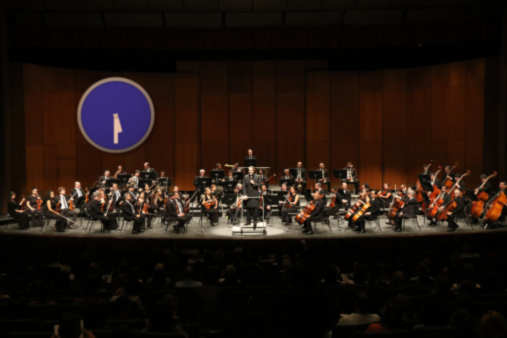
5.30
